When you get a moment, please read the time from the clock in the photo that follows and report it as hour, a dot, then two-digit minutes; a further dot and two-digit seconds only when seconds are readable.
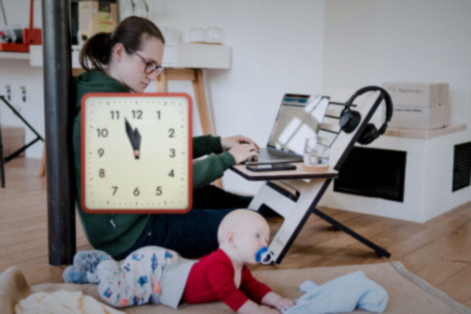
11.57
